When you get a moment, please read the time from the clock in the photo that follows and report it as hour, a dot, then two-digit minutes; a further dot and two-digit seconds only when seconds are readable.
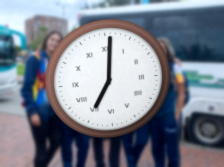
7.01
